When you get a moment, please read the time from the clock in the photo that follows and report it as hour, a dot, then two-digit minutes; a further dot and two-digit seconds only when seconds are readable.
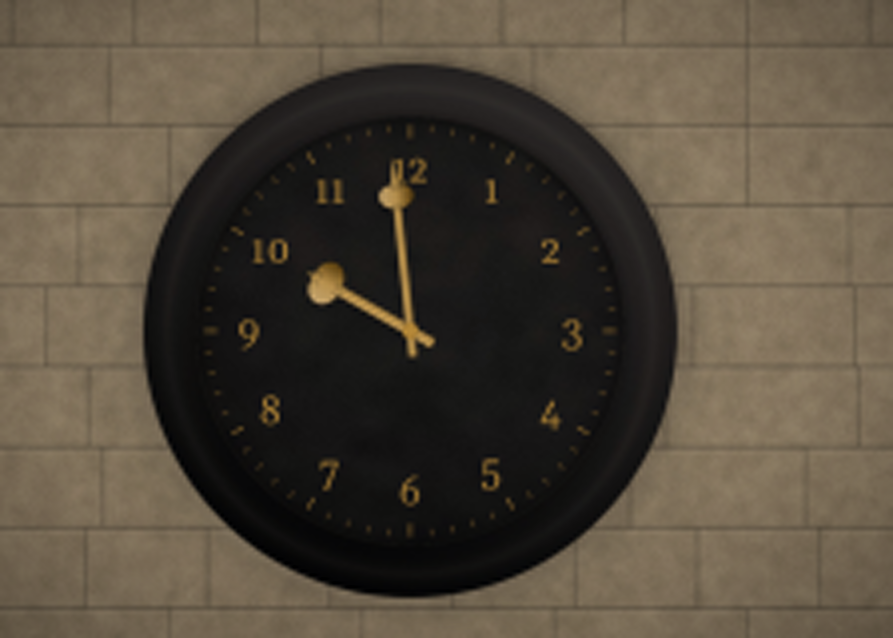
9.59
